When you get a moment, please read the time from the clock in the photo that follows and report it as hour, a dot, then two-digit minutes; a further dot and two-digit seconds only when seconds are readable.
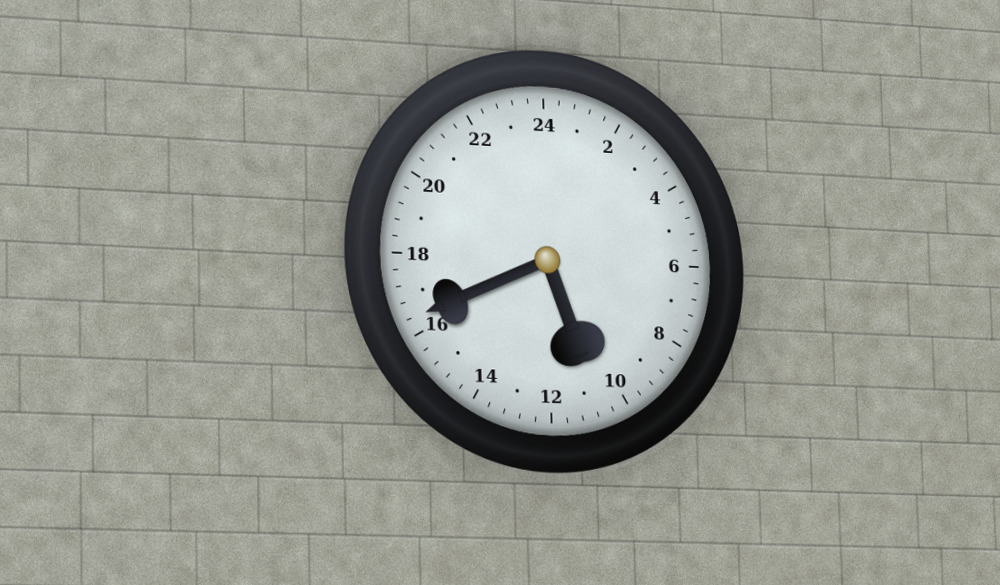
10.41
